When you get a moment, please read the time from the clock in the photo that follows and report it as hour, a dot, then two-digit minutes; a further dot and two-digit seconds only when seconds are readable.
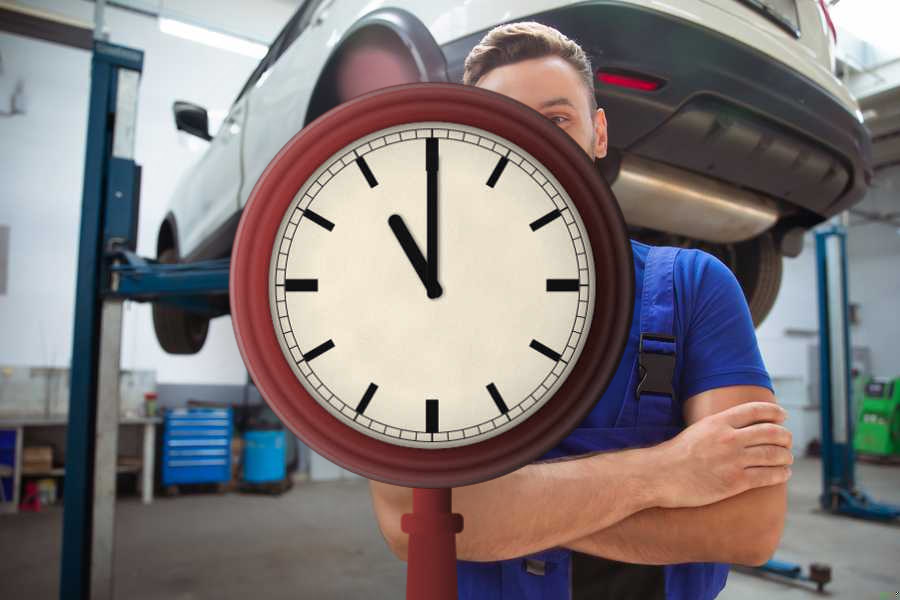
11.00
